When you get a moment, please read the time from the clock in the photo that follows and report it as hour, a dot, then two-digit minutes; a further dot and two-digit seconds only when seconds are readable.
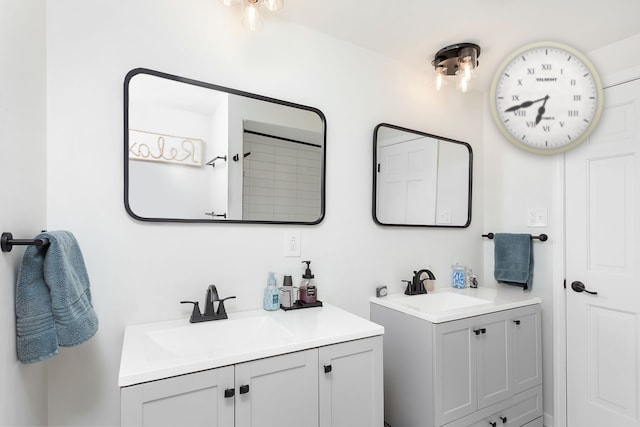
6.42
